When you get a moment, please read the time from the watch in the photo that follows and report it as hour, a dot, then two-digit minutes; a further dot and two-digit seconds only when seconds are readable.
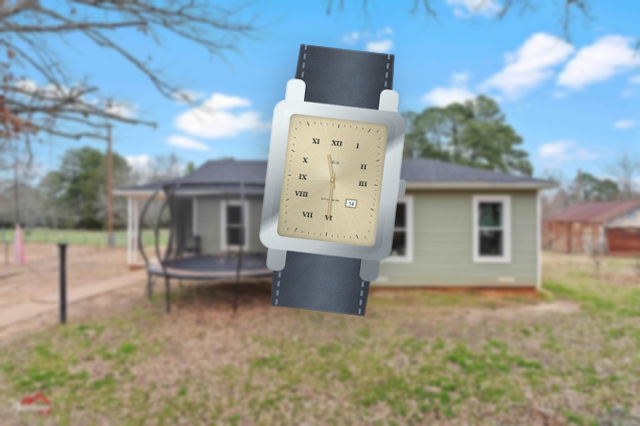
11.30
